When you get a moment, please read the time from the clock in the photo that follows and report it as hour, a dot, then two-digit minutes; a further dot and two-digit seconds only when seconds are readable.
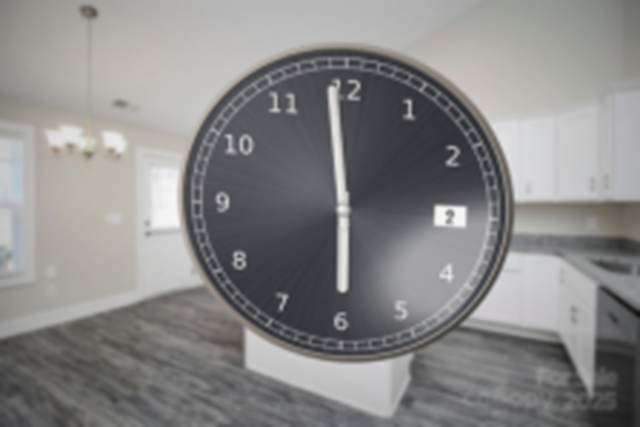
5.59
